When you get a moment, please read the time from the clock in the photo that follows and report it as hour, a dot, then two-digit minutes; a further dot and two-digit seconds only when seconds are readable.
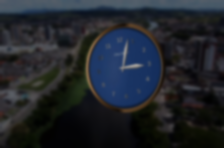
3.03
